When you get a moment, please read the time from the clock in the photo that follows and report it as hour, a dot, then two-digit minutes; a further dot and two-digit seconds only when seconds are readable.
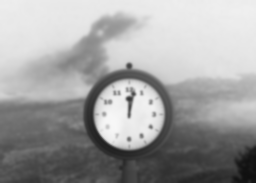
12.02
